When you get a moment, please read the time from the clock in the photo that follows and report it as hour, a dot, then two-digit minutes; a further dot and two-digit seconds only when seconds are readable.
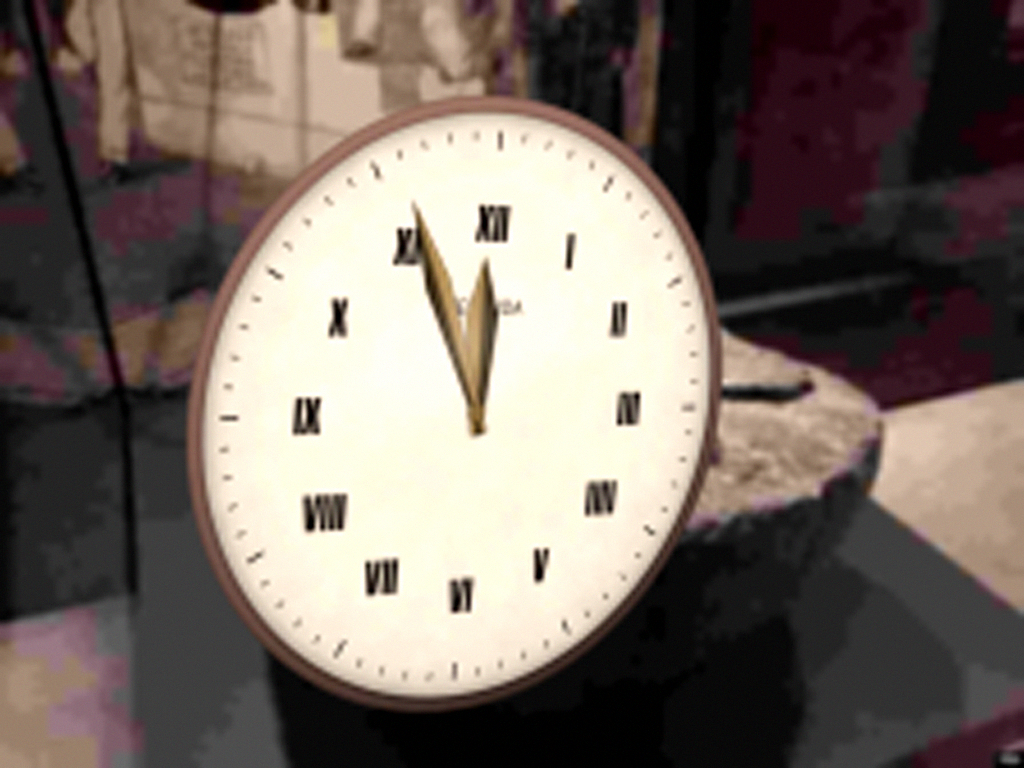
11.56
